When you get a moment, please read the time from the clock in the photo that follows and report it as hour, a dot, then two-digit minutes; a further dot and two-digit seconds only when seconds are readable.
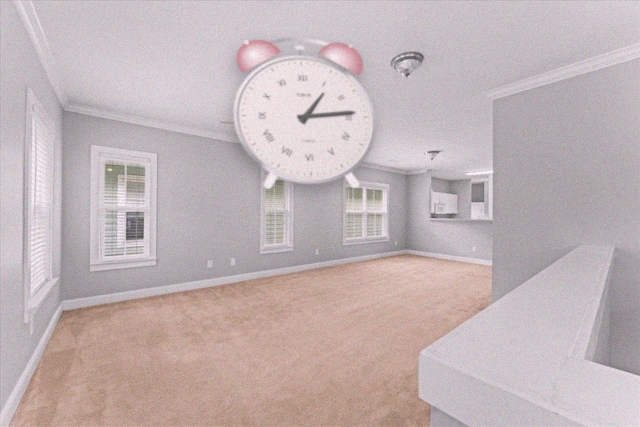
1.14
